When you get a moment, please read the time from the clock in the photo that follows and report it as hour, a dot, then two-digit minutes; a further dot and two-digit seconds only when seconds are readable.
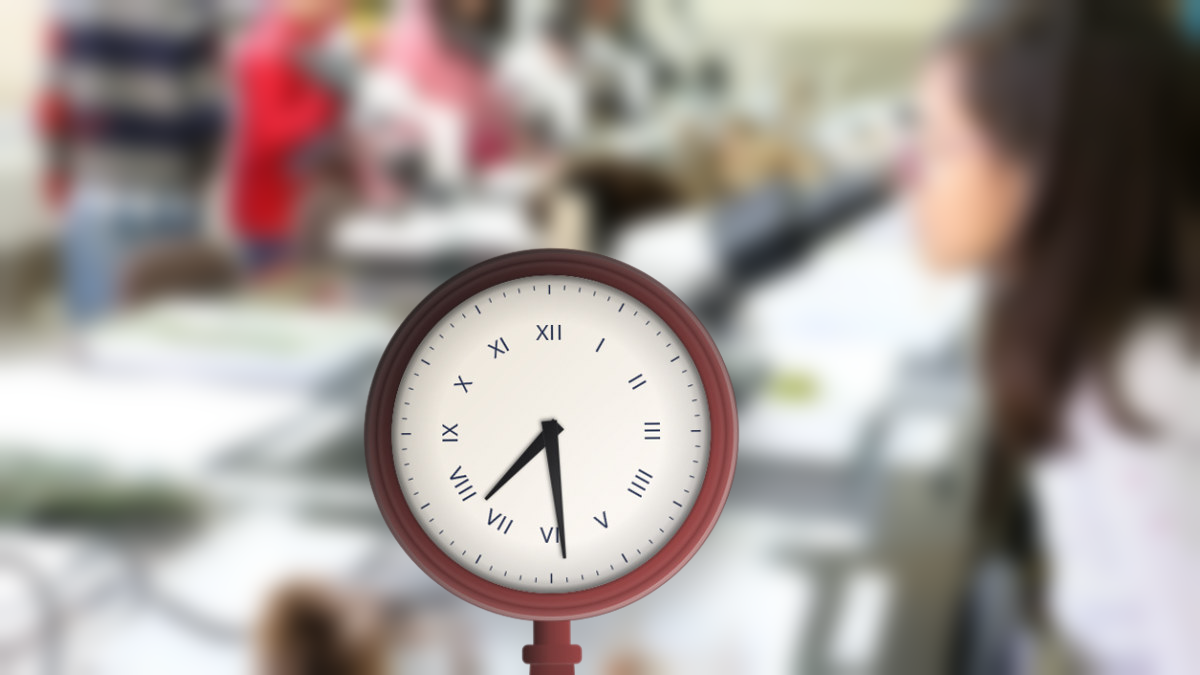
7.29
